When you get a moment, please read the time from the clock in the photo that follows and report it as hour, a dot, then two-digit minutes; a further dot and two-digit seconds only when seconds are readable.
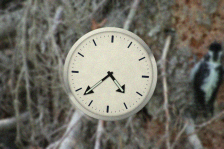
4.38
